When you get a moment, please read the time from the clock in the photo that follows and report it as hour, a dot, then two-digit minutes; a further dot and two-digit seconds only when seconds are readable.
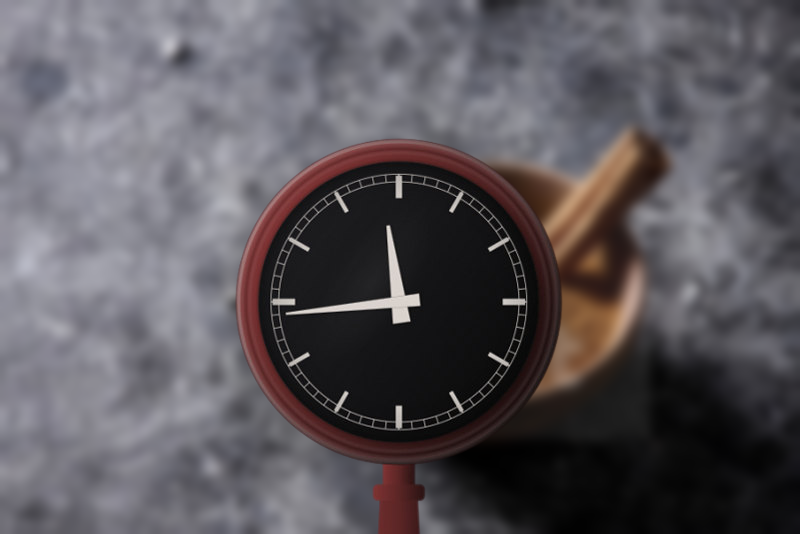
11.44
